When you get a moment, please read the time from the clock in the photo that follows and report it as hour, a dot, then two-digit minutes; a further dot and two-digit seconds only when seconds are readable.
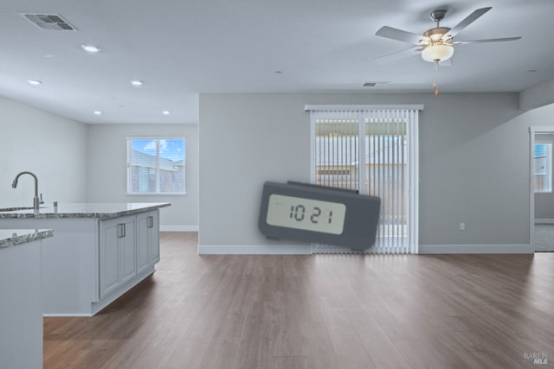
10.21
